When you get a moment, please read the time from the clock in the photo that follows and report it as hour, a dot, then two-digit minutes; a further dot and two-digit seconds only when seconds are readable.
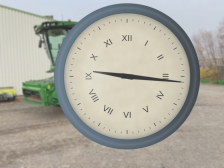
9.16
